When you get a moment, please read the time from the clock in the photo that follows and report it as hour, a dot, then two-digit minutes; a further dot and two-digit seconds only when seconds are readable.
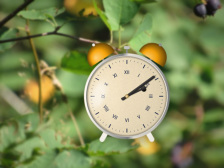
2.09
